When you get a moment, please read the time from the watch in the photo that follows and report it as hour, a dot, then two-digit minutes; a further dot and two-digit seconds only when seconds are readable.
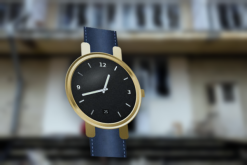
12.42
